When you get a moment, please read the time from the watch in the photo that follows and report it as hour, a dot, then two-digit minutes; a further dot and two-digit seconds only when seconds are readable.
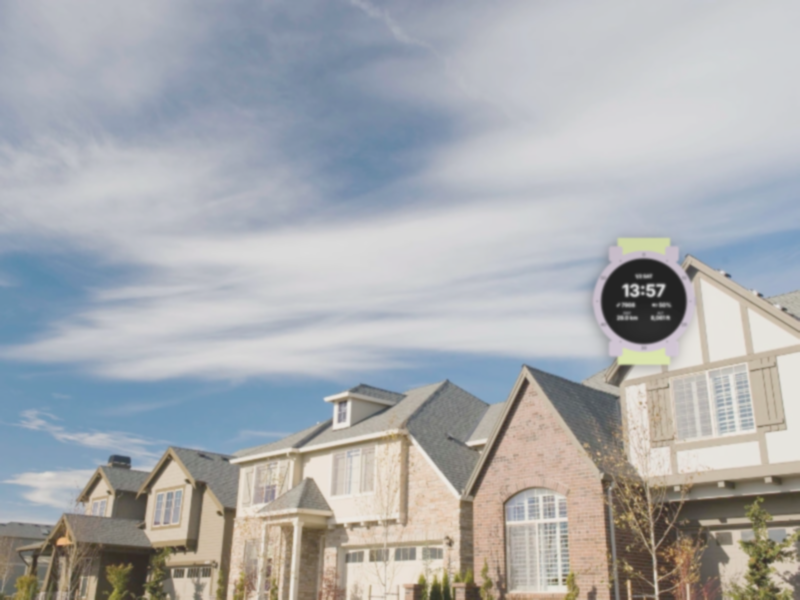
13.57
